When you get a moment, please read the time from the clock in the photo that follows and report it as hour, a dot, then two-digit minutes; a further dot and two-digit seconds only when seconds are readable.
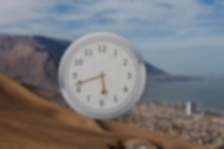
5.42
